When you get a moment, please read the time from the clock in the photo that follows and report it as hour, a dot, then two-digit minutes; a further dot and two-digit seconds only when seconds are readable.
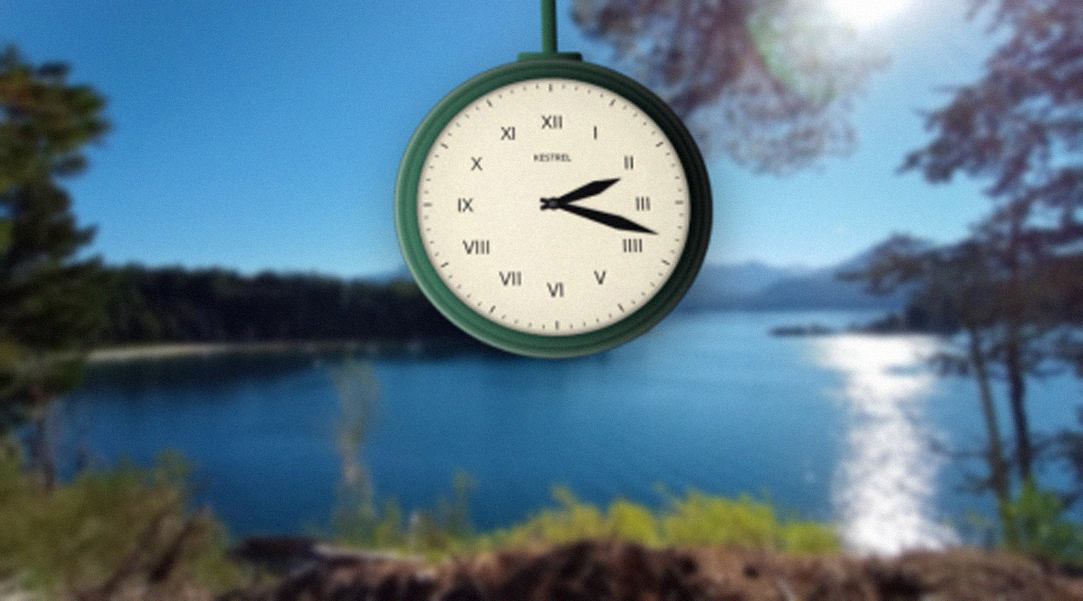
2.18
